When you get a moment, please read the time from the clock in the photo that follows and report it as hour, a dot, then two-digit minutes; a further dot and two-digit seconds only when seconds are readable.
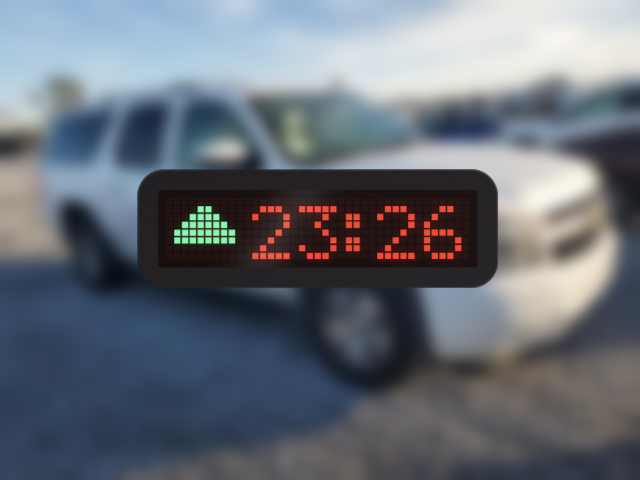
23.26
